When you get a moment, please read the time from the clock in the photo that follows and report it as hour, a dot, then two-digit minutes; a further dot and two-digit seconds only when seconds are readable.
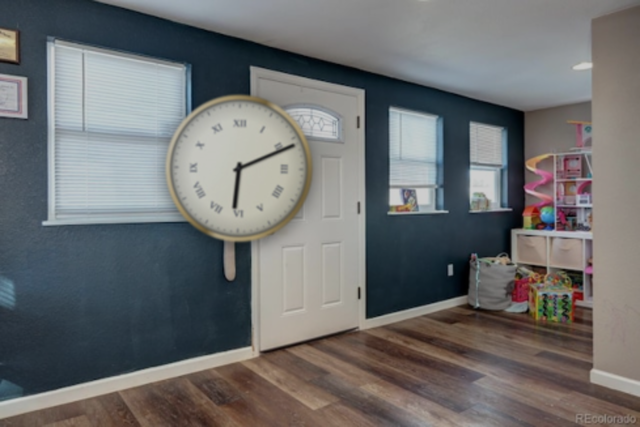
6.11
